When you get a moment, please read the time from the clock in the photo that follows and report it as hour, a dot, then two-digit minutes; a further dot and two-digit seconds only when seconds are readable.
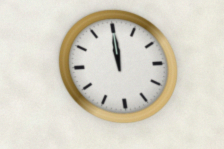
12.00
